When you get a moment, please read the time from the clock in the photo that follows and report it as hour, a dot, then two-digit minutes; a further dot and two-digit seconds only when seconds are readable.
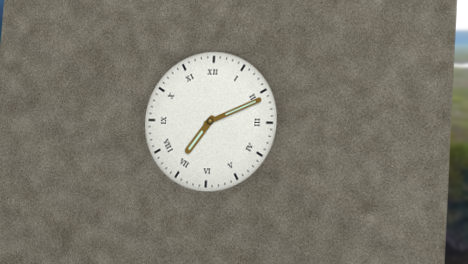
7.11
